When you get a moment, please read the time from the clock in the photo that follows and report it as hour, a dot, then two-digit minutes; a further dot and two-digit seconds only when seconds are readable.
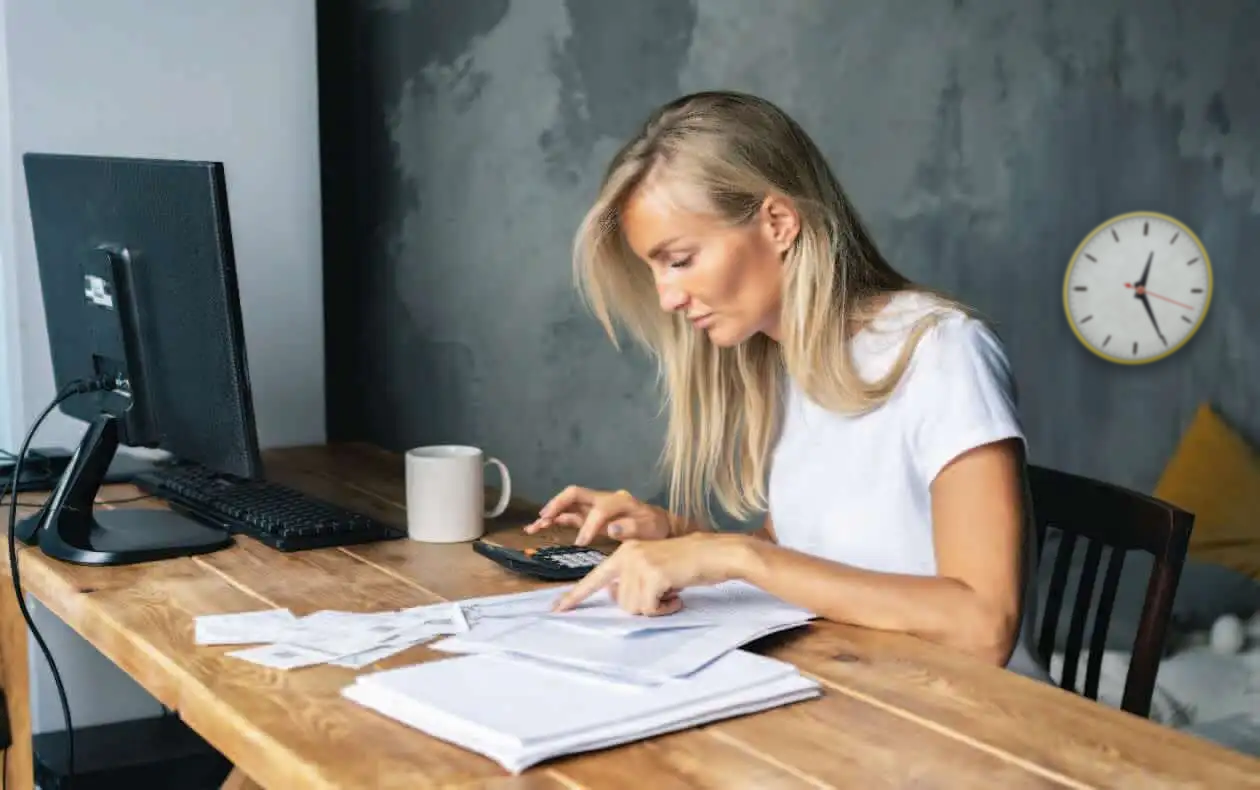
12.25.18
